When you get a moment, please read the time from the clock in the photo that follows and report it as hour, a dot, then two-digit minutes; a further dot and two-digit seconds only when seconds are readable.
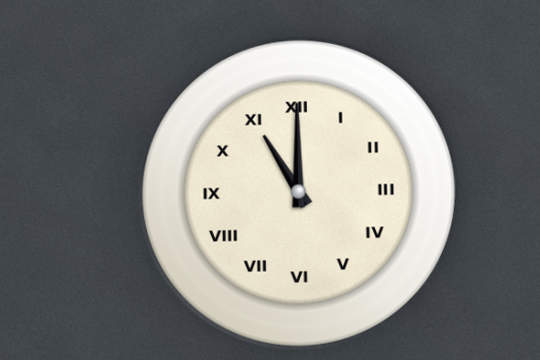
11.00
